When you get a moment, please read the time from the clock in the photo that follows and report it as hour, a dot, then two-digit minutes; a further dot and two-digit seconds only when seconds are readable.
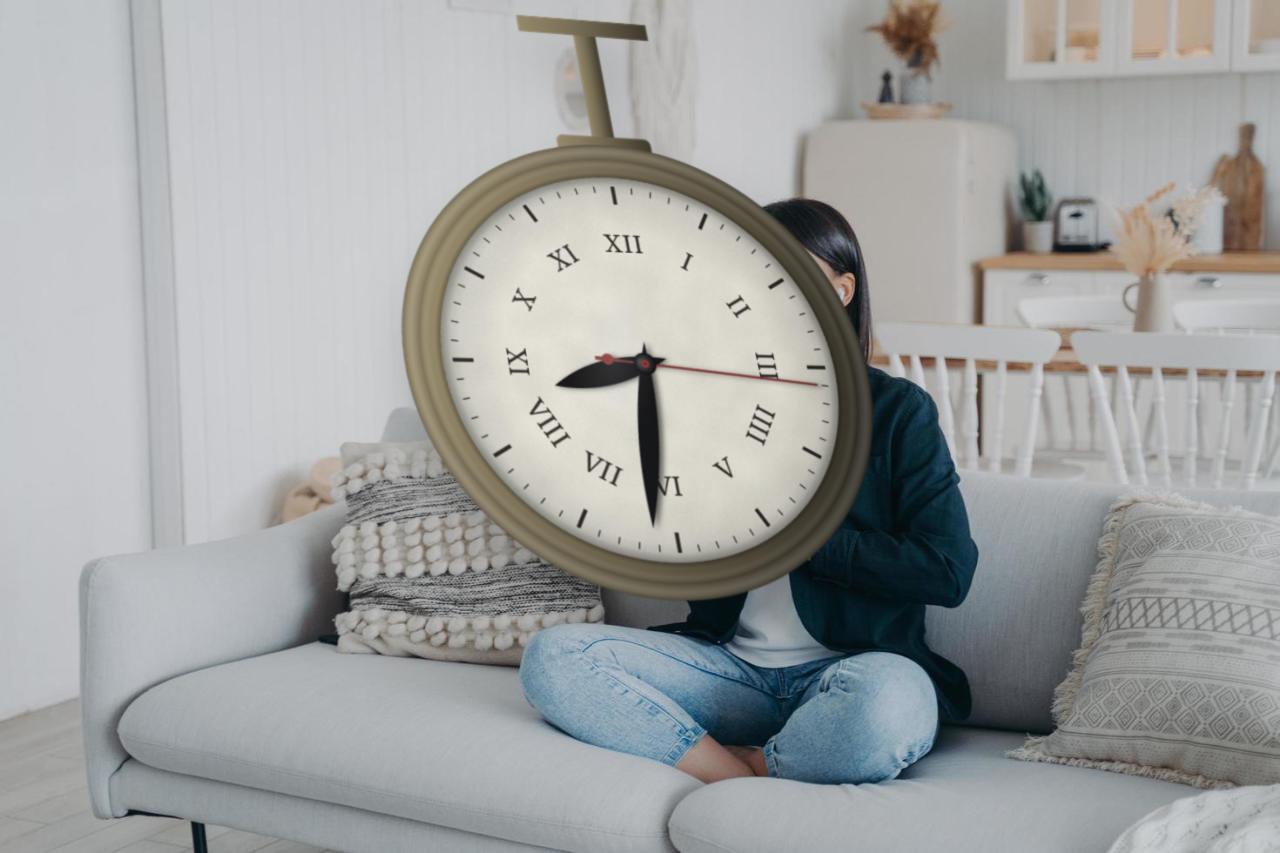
8.31.16
